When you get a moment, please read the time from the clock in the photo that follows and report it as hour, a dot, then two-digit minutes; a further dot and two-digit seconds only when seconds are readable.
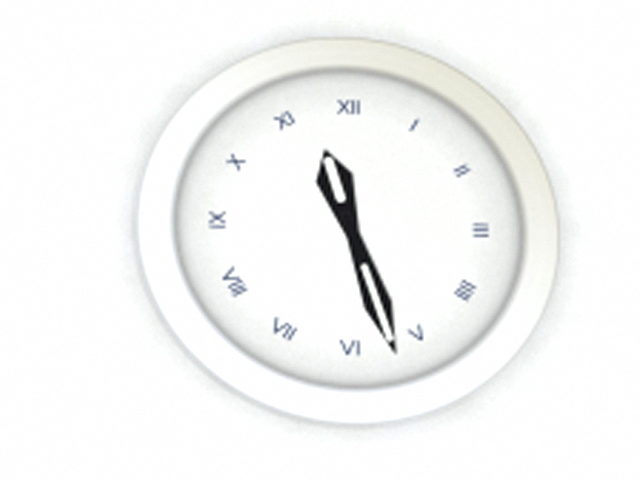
11.27
